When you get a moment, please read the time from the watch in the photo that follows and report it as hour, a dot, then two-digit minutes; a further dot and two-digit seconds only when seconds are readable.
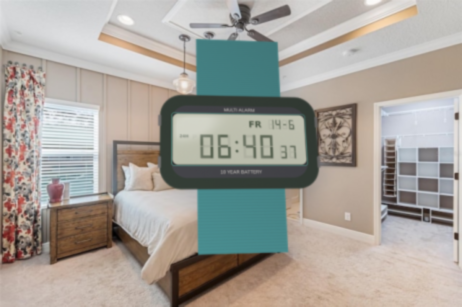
6.40.37
